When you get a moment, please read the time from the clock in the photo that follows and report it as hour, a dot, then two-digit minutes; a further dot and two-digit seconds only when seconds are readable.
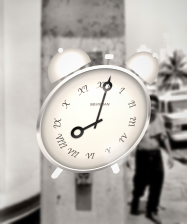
8.01
